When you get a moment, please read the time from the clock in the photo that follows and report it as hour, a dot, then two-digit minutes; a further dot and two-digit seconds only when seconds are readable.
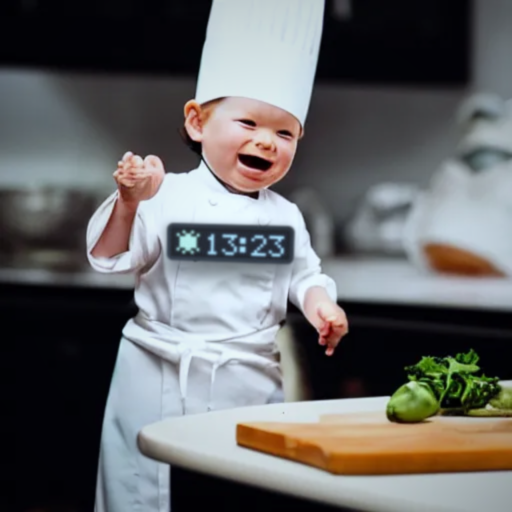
13.23
